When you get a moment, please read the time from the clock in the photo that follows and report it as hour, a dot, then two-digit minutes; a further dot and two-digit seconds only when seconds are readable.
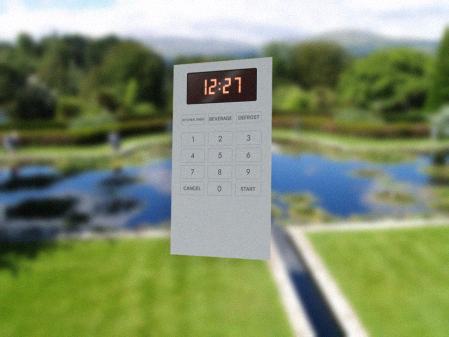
12.27
